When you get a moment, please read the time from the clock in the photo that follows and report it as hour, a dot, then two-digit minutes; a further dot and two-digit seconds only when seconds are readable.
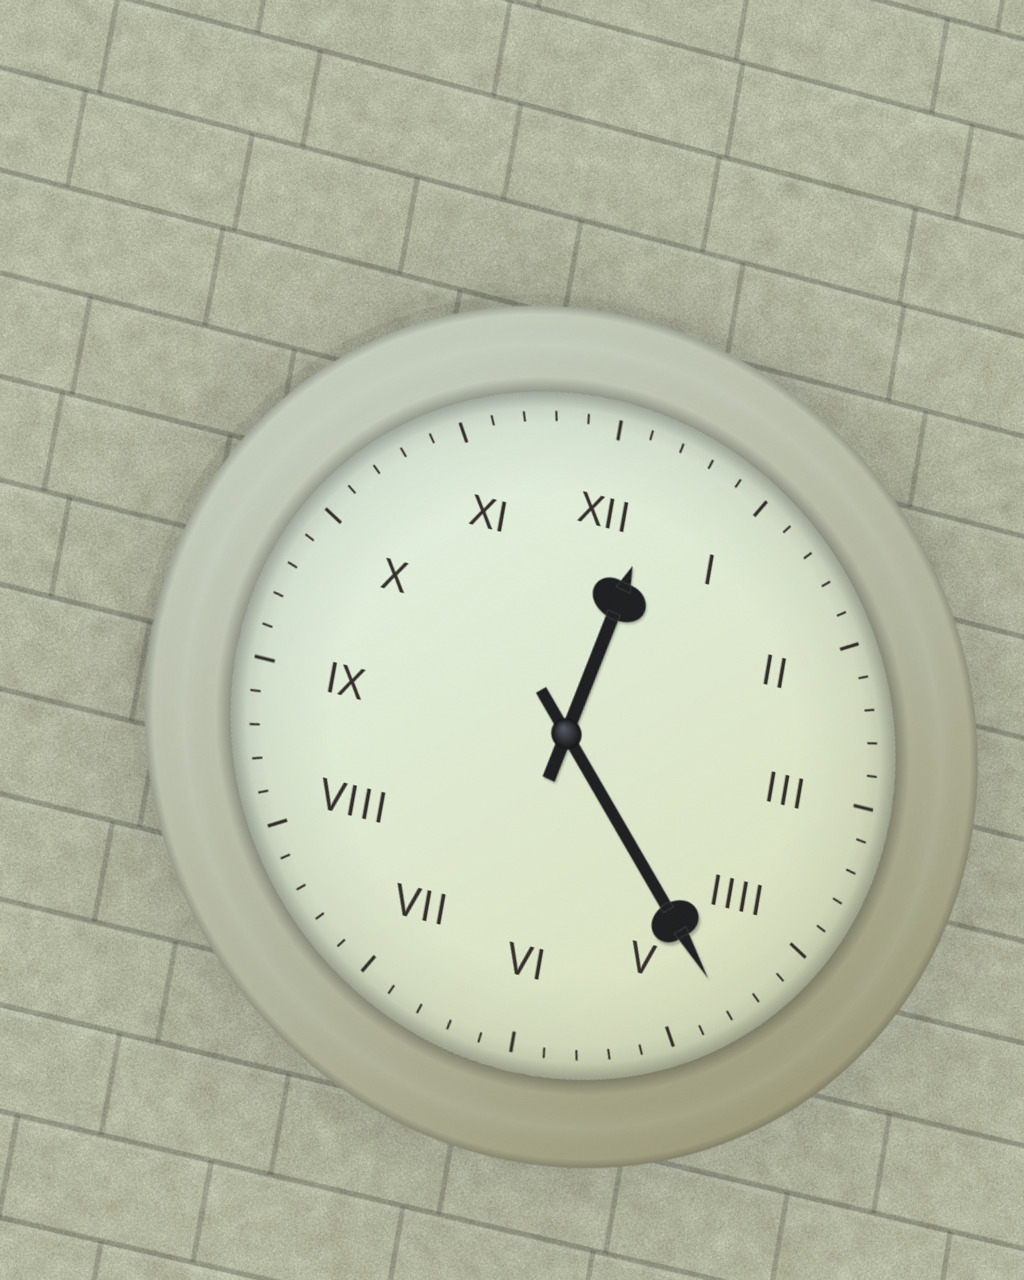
12.23
